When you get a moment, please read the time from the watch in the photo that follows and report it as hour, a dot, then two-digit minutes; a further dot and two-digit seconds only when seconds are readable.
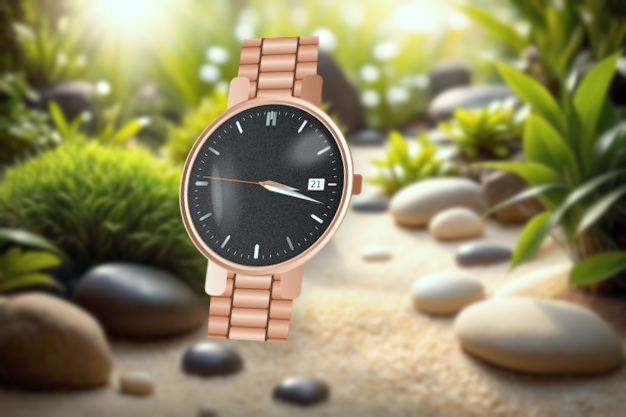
3.17.46
